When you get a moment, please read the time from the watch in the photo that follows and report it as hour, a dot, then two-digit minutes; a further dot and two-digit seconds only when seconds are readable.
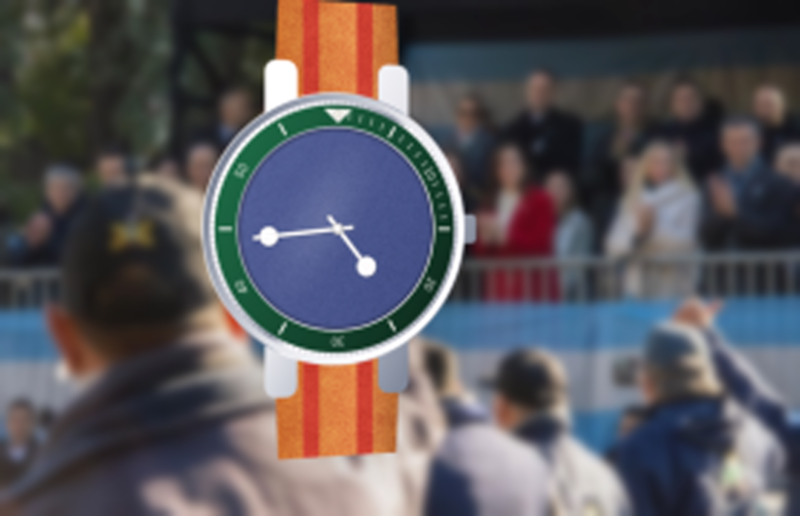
4.44
